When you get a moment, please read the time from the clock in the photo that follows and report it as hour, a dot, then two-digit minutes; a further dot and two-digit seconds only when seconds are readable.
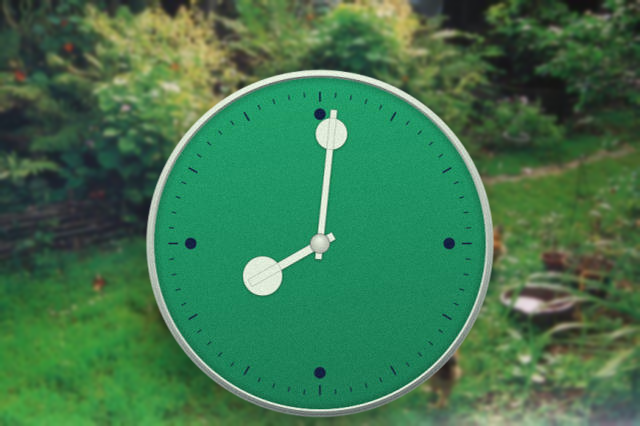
8.01
